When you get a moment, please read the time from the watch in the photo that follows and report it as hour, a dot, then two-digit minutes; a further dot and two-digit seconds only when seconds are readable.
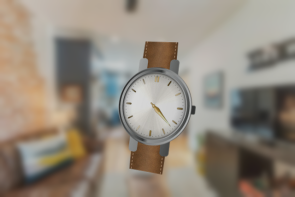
4.22
